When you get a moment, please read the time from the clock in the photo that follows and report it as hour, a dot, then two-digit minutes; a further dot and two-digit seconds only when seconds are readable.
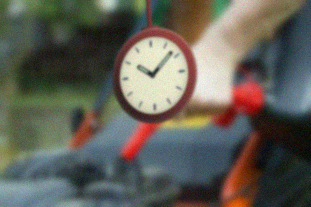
10.08
